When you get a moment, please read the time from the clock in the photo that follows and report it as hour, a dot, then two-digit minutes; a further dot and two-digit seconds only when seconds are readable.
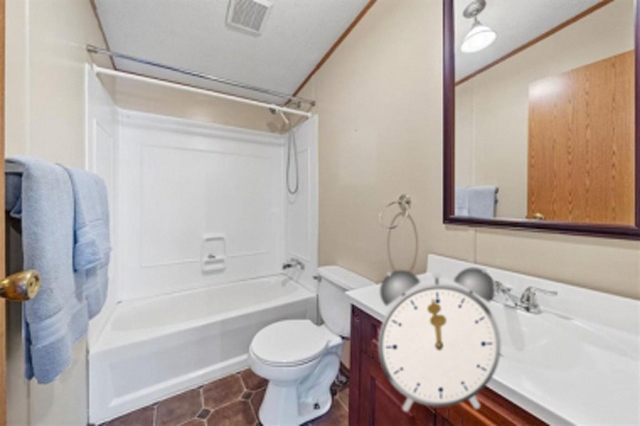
11.59
